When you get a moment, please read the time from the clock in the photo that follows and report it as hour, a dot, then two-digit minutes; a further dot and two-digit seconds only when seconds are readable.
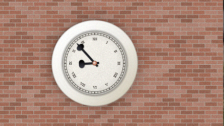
8.53
